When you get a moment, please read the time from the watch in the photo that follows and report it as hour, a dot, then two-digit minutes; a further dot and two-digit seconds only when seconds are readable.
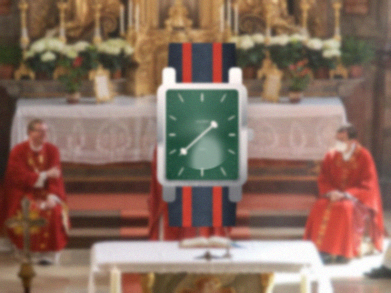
1.38
